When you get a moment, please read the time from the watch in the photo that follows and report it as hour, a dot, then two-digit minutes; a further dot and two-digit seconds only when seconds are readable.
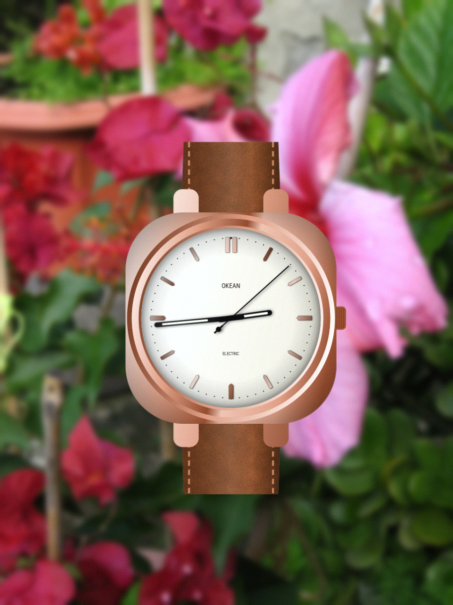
2.44.08
